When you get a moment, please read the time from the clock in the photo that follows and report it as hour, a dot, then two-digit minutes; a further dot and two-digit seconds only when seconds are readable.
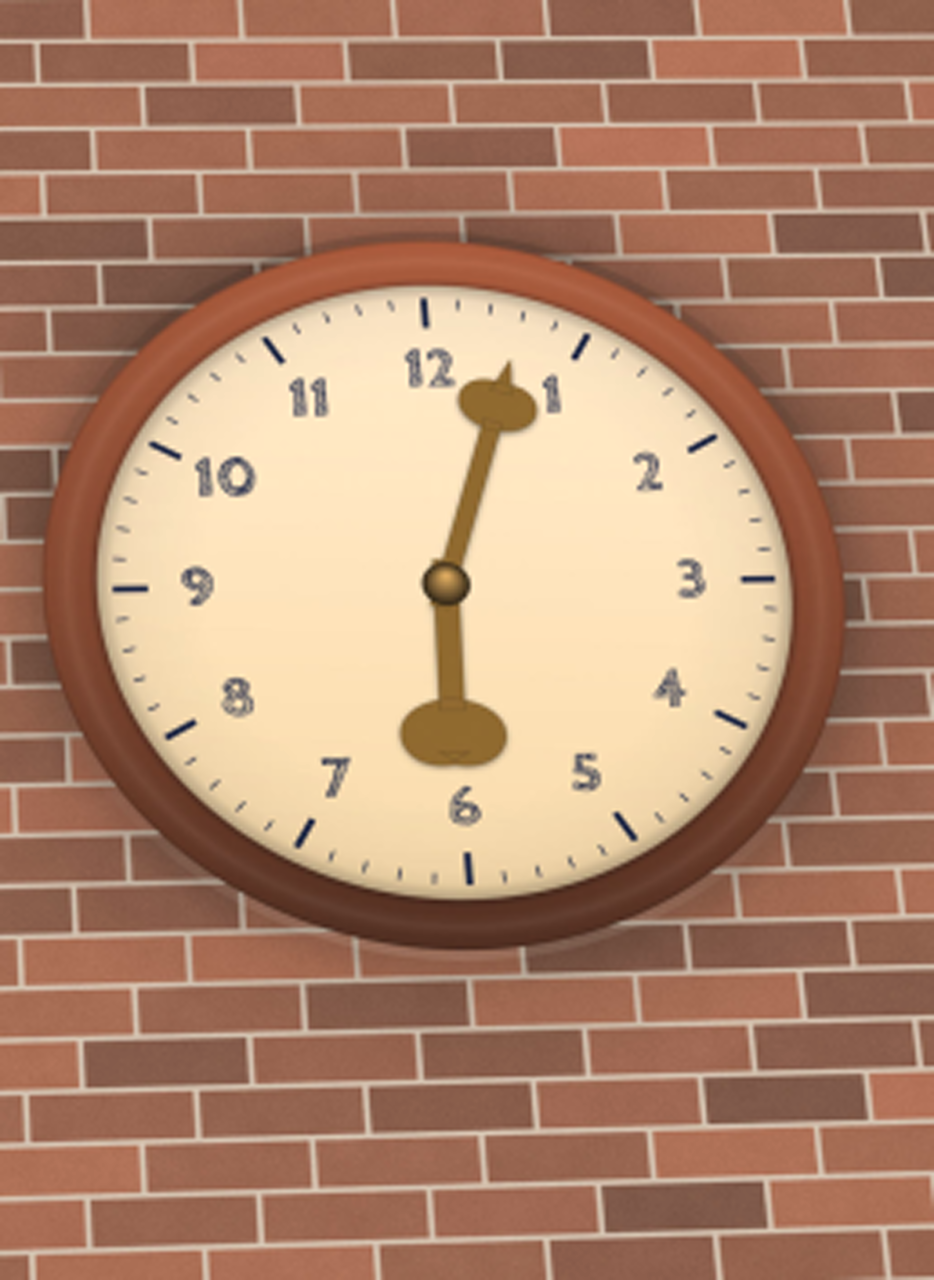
6.03
